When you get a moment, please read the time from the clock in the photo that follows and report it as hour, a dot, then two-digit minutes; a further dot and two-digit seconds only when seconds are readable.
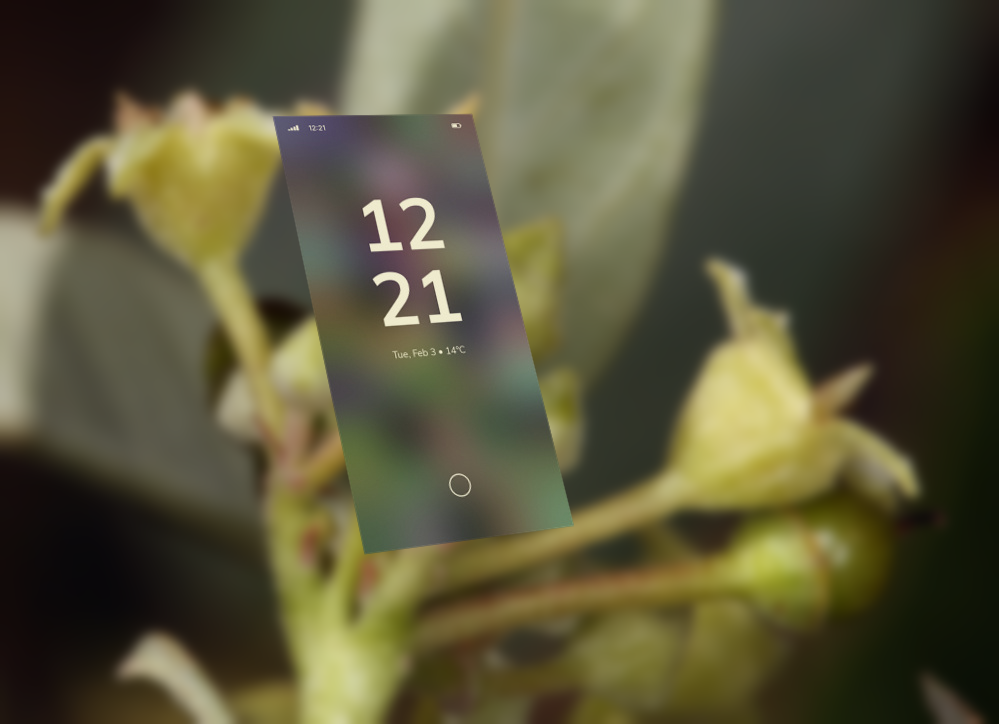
12.21
